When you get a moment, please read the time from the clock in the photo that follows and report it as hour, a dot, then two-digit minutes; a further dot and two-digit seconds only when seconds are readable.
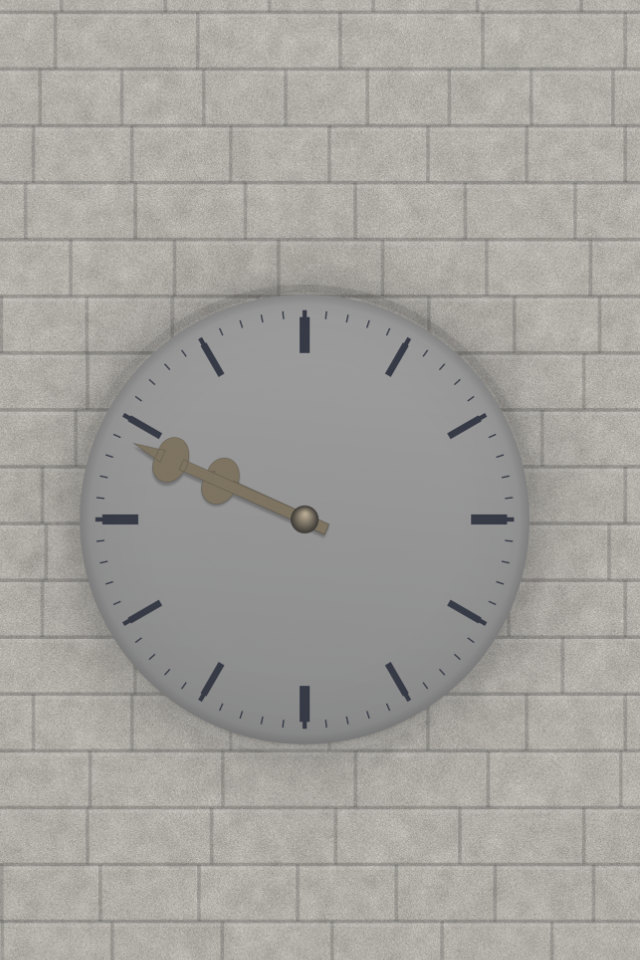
9.49
